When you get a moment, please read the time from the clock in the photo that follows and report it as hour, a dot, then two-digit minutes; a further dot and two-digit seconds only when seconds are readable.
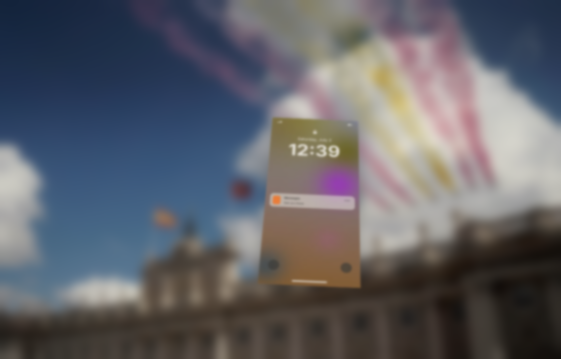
12.39
